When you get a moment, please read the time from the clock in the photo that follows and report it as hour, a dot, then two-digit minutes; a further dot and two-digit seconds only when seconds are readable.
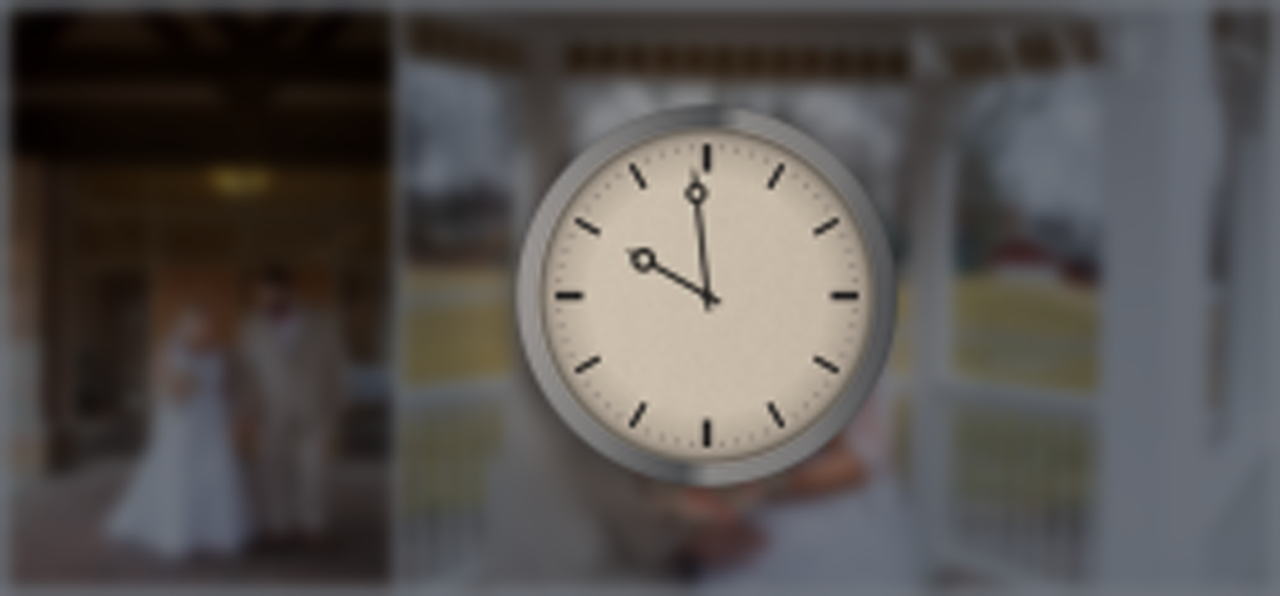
9.59
